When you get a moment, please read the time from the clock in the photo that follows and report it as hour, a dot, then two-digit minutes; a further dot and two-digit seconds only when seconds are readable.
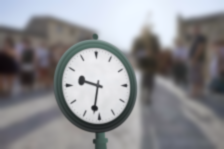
9.32
